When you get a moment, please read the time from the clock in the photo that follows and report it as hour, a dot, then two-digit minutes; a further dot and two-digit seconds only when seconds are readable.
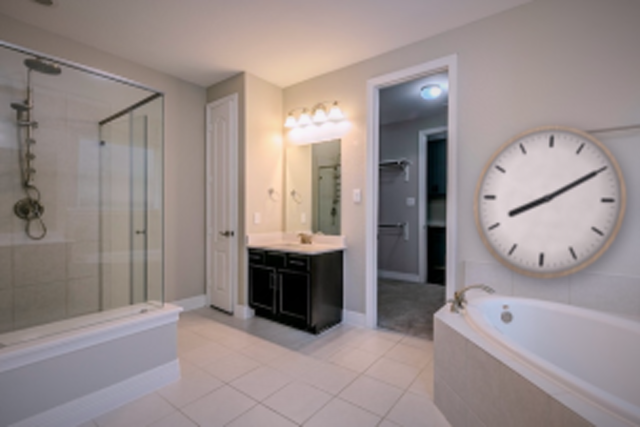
8.10
